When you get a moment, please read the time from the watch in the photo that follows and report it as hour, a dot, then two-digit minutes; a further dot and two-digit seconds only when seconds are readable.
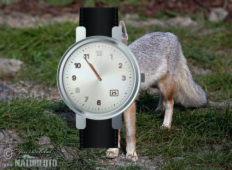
10.54
